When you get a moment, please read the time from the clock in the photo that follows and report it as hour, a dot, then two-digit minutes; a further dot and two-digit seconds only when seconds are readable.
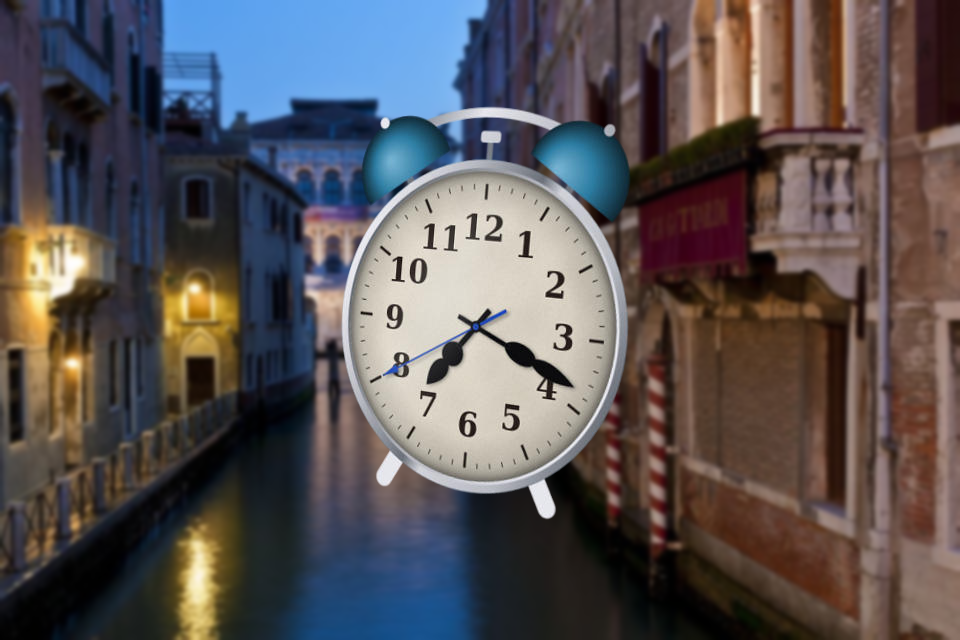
7.18.40
